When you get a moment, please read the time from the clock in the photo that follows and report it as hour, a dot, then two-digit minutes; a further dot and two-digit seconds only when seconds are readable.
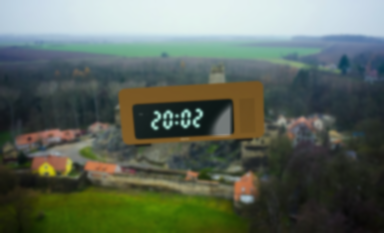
20.02
